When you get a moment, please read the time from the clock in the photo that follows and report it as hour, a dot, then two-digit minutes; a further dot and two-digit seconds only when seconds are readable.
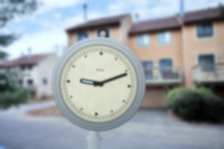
9.11
